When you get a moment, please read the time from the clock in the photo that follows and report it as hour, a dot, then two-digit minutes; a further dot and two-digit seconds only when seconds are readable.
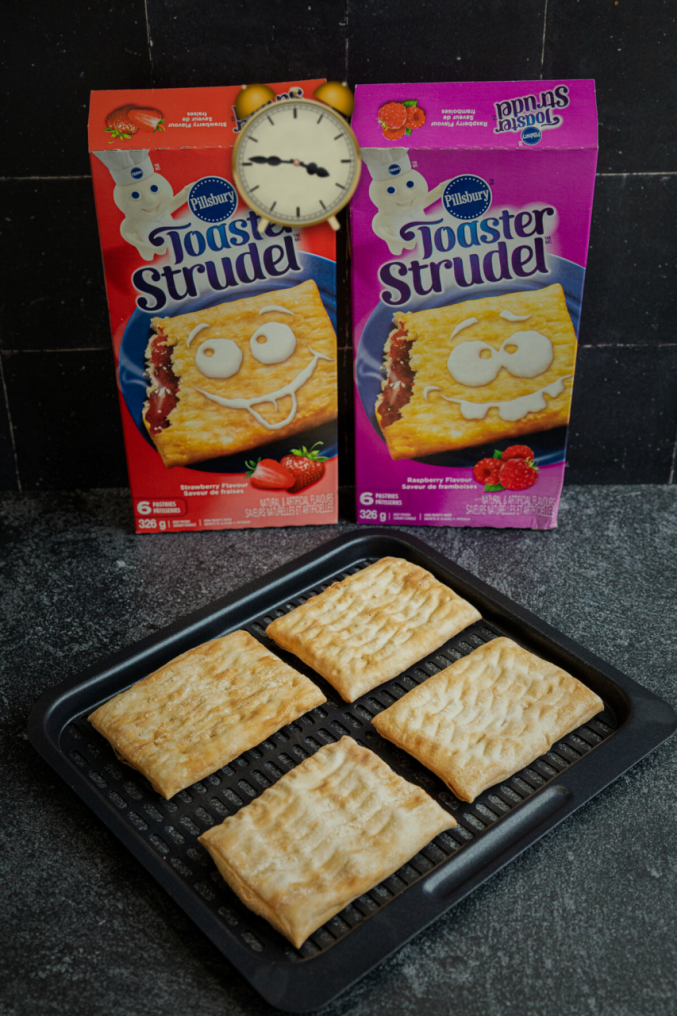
3.46
